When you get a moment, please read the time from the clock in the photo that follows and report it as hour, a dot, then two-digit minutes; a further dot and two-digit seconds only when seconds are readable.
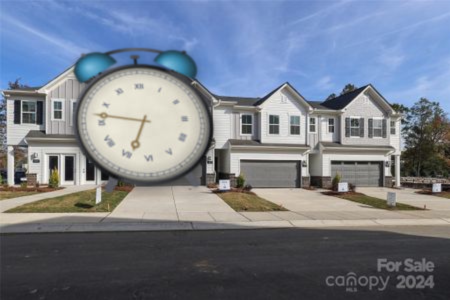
6.47
